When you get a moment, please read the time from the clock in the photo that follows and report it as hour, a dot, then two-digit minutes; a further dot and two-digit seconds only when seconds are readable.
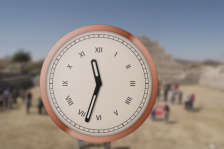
11.33
